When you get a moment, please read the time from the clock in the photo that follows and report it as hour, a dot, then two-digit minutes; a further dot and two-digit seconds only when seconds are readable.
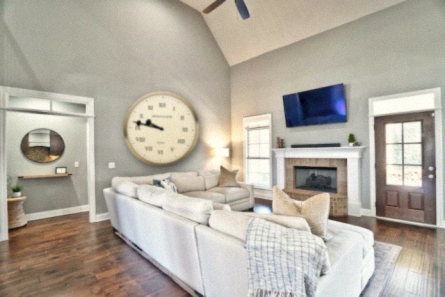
9.47
